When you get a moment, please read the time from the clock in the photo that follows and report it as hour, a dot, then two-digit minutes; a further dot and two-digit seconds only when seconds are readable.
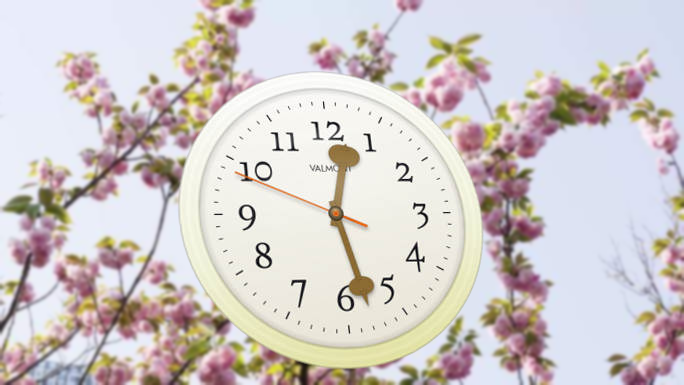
12.27.49
